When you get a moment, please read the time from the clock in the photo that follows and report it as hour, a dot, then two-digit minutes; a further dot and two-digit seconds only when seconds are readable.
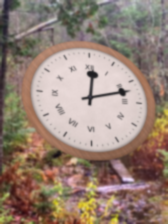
12.12
